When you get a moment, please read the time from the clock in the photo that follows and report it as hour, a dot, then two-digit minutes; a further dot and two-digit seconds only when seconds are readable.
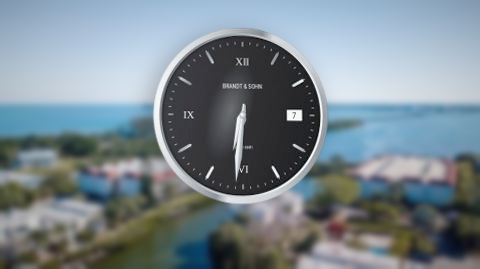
6.31
